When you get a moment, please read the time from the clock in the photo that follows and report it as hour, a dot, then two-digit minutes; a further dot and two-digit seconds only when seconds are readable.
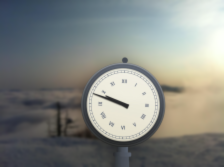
9.48
